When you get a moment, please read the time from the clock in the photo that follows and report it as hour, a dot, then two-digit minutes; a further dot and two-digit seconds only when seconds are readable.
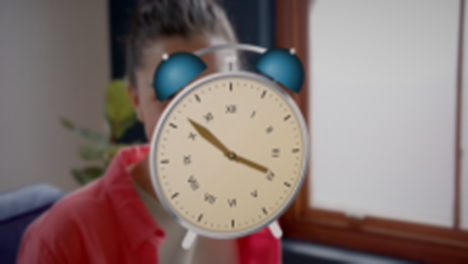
3.52
